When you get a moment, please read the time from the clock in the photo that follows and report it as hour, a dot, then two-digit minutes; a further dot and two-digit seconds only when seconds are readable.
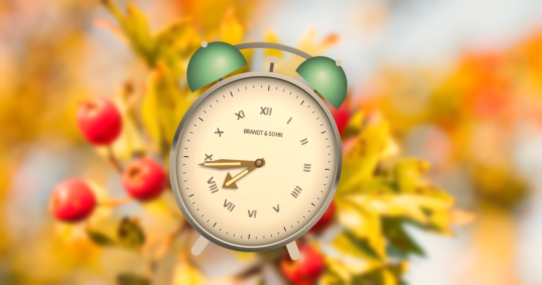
7.44
